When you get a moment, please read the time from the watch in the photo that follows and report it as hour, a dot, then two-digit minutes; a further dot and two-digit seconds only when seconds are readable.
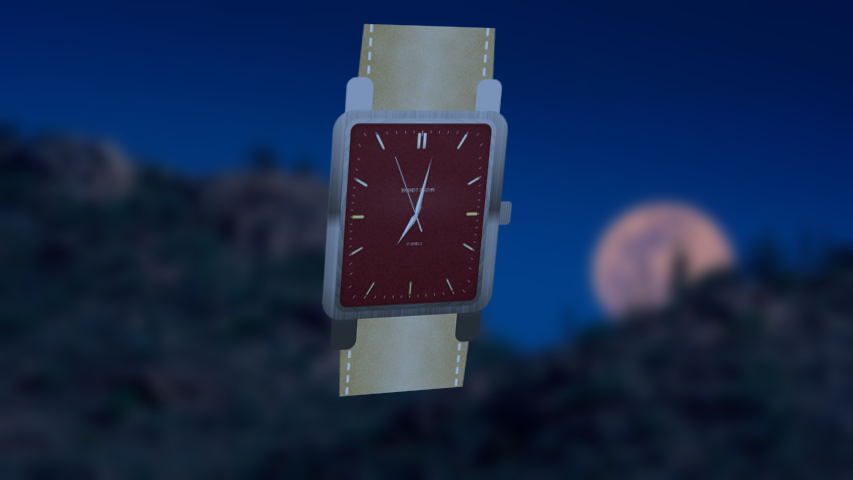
7.01.56
